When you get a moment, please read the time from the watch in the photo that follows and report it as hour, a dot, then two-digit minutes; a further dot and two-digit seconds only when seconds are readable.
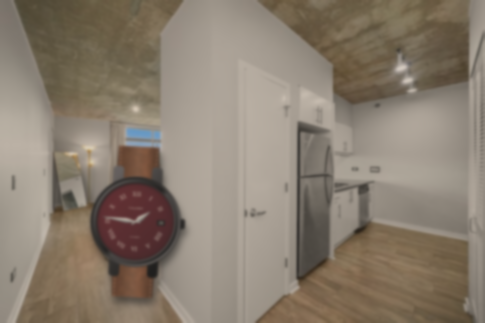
1.46
